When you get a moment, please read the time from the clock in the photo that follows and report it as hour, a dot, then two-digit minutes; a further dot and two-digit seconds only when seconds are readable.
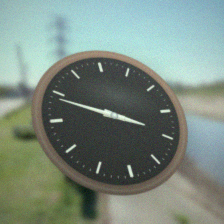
3.49
